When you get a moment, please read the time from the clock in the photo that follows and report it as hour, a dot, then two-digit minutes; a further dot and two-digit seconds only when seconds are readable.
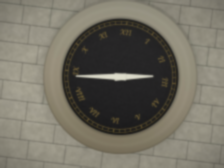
2.44
